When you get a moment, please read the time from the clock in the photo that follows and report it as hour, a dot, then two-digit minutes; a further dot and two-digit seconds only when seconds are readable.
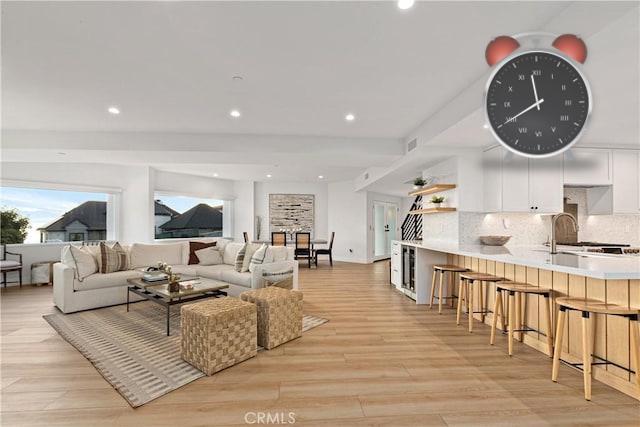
11.40
